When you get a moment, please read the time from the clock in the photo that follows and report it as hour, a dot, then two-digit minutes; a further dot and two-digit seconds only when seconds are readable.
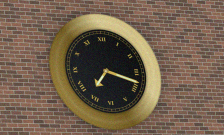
7.18
